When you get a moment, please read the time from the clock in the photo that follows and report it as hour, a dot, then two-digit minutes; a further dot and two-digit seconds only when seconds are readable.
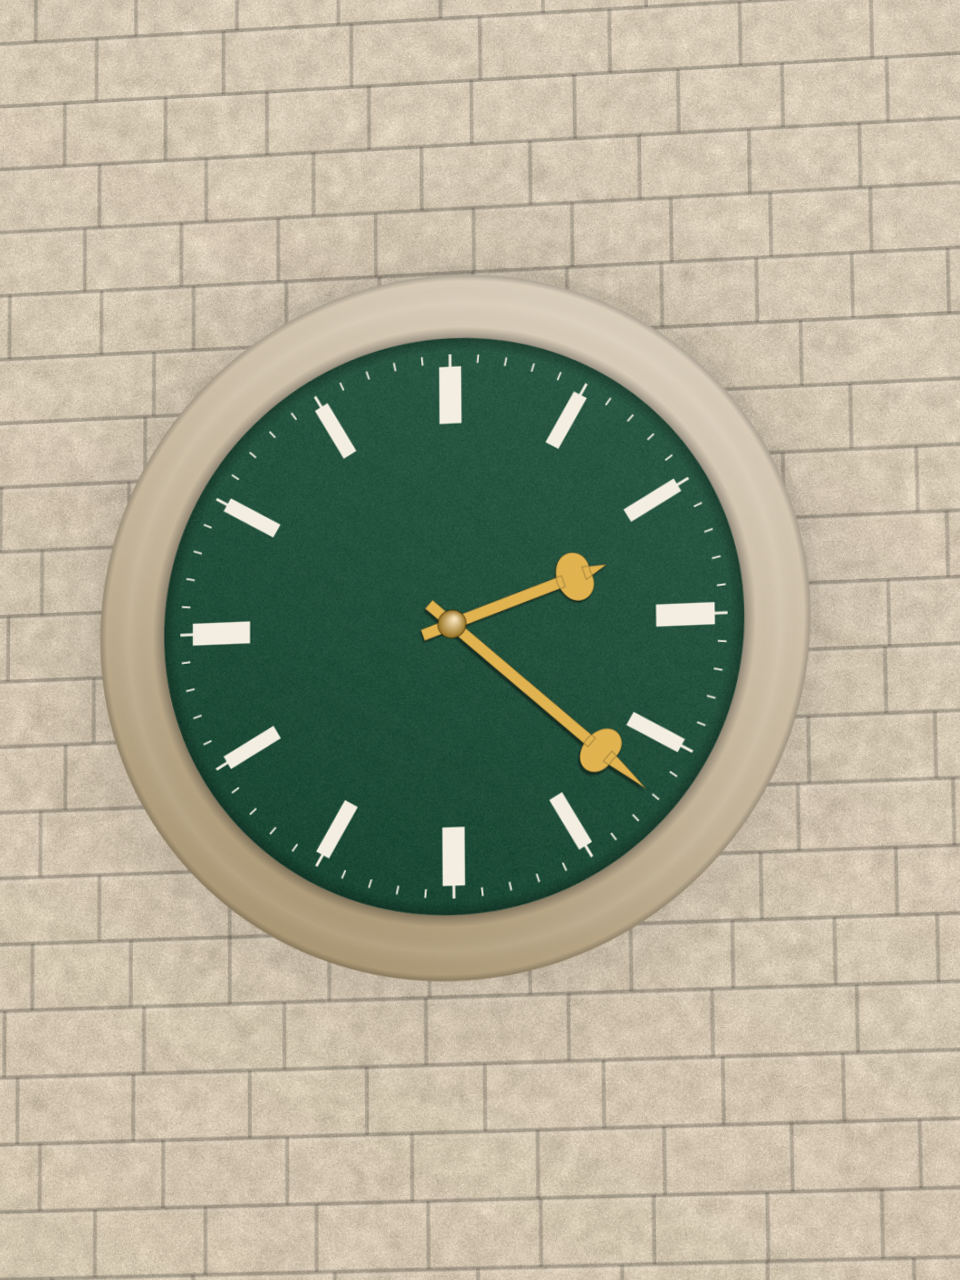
2.22
